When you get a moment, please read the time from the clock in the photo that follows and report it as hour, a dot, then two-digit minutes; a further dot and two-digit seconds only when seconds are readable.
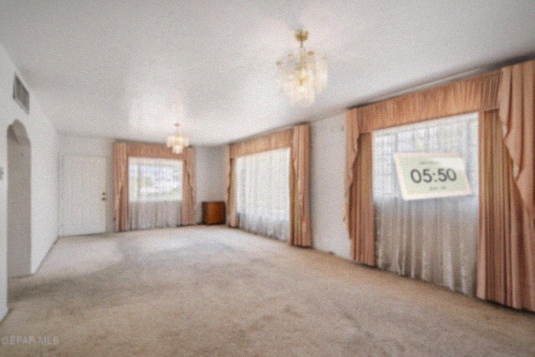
5.50
